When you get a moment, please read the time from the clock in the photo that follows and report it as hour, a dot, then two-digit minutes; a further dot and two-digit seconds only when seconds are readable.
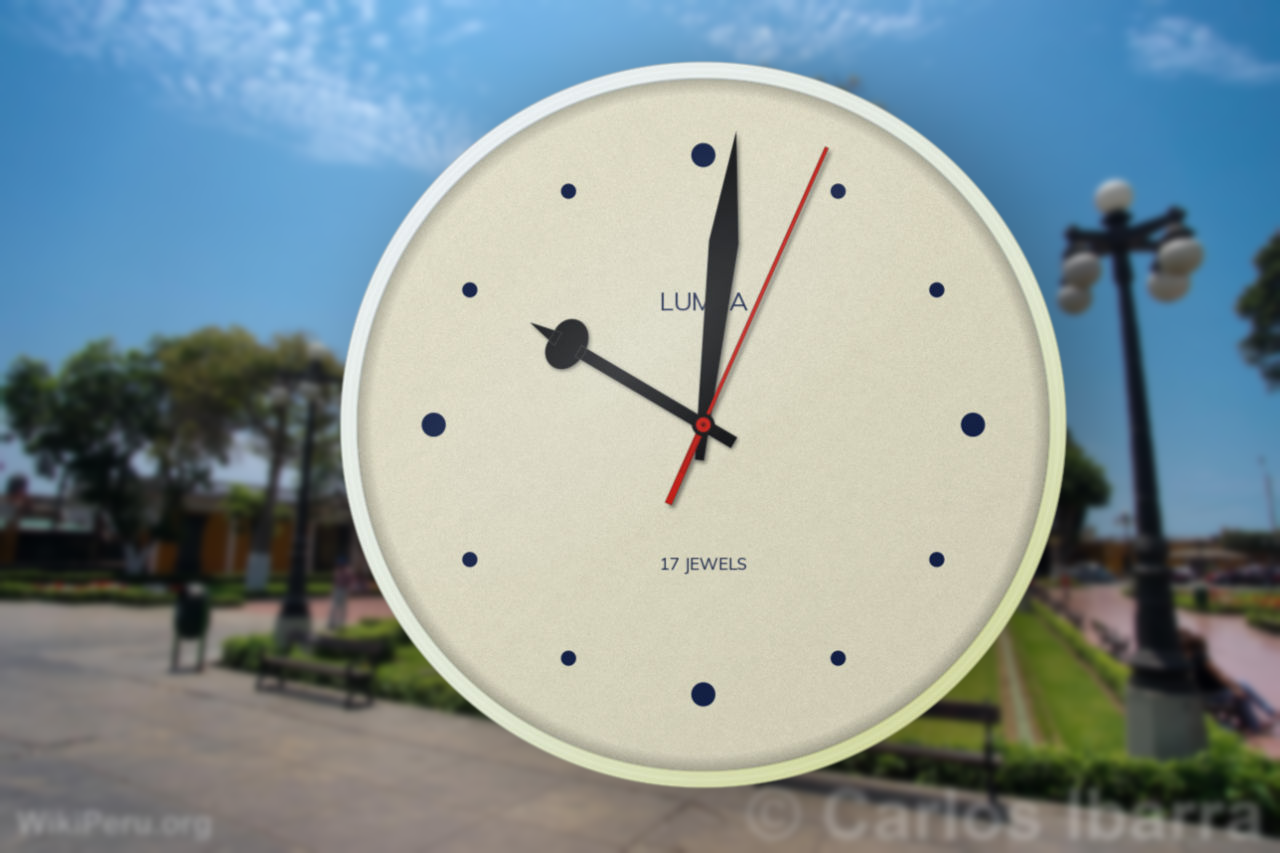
10.01.04
